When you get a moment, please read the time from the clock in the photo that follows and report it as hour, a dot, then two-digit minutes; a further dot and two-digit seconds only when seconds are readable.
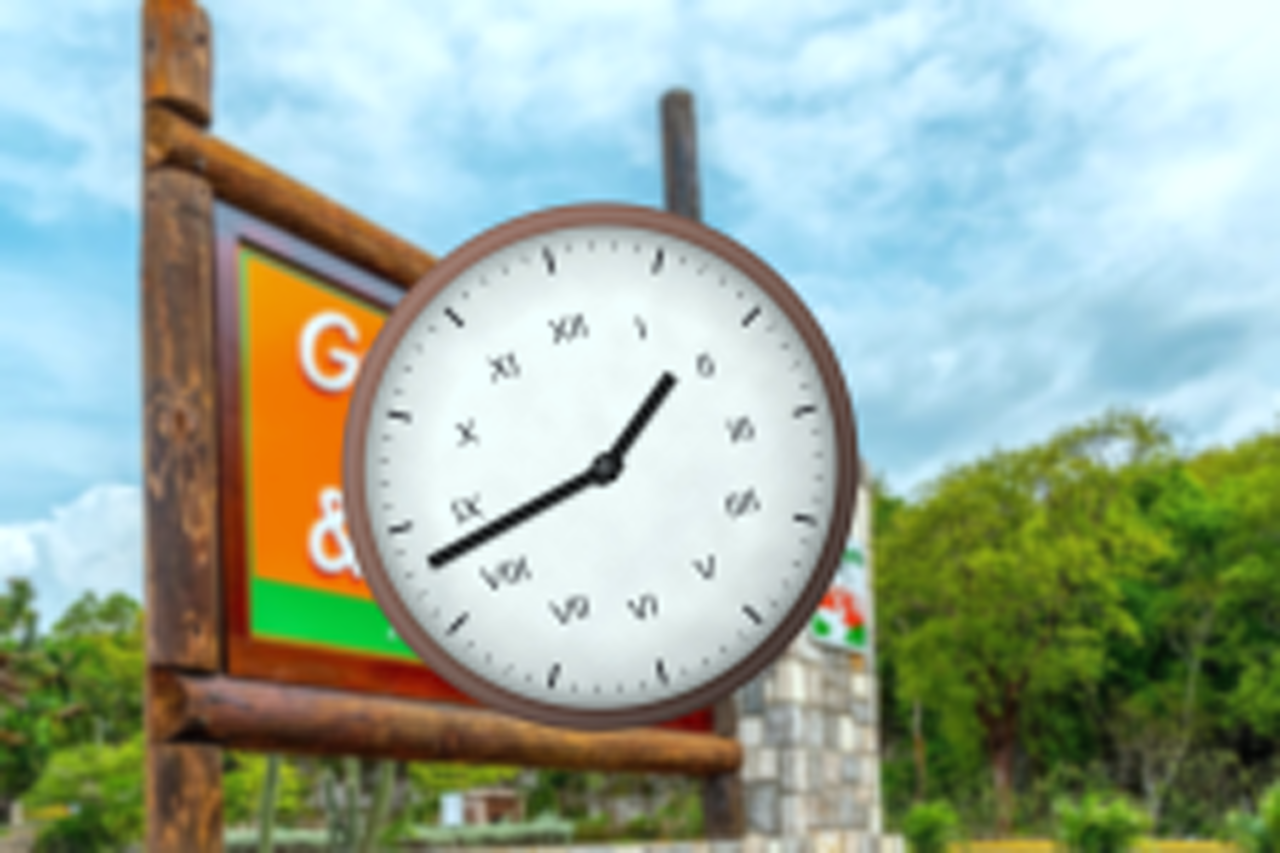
1.43
